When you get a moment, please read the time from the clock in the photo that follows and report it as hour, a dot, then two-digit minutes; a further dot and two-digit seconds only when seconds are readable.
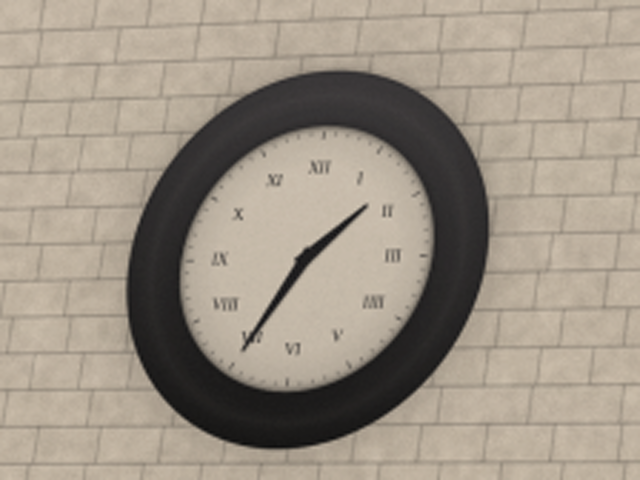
1.35
